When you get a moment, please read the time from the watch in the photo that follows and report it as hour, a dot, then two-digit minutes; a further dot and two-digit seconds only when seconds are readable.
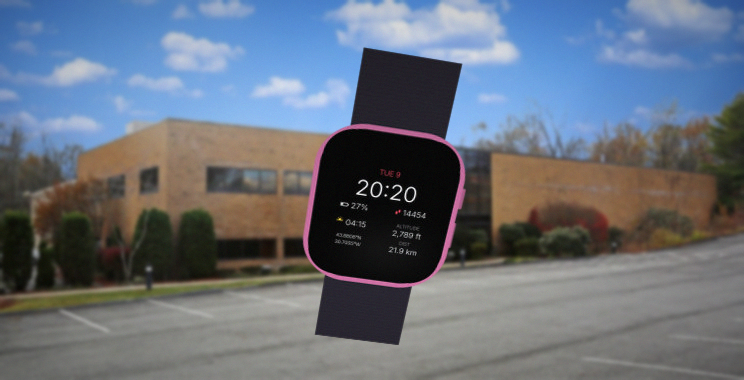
20.20
